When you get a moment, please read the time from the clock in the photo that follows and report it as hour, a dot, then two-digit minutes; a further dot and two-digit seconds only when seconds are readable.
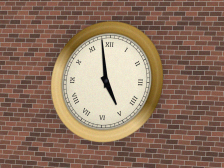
4.58
